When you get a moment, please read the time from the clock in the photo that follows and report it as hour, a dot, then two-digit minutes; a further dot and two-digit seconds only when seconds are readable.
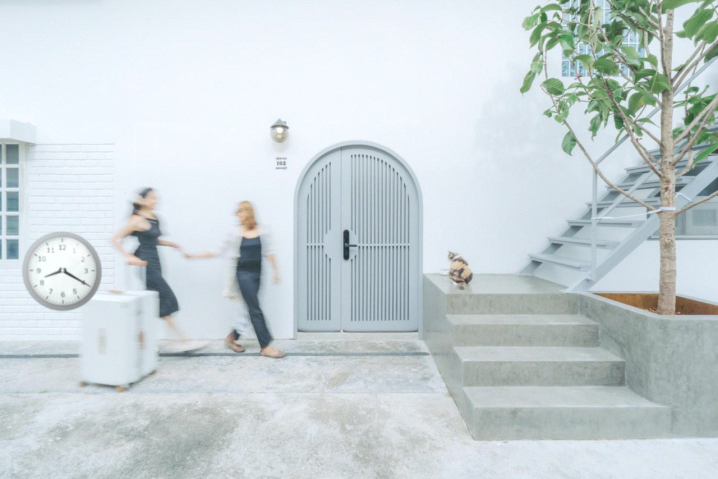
8.20
